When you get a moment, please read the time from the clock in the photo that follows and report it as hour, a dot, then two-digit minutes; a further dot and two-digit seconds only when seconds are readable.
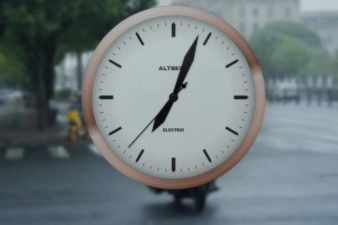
7.03.37
